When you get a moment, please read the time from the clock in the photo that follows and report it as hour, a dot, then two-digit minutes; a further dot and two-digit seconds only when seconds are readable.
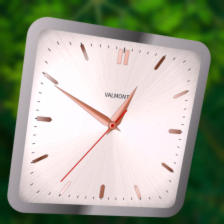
12.49.36
